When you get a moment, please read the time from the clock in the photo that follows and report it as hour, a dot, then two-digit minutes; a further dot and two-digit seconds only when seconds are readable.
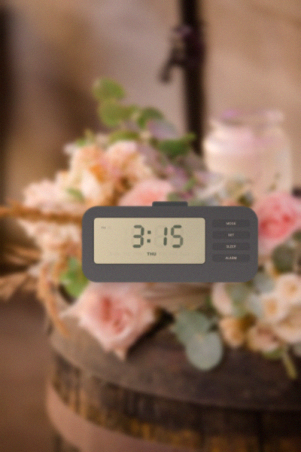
3.15
